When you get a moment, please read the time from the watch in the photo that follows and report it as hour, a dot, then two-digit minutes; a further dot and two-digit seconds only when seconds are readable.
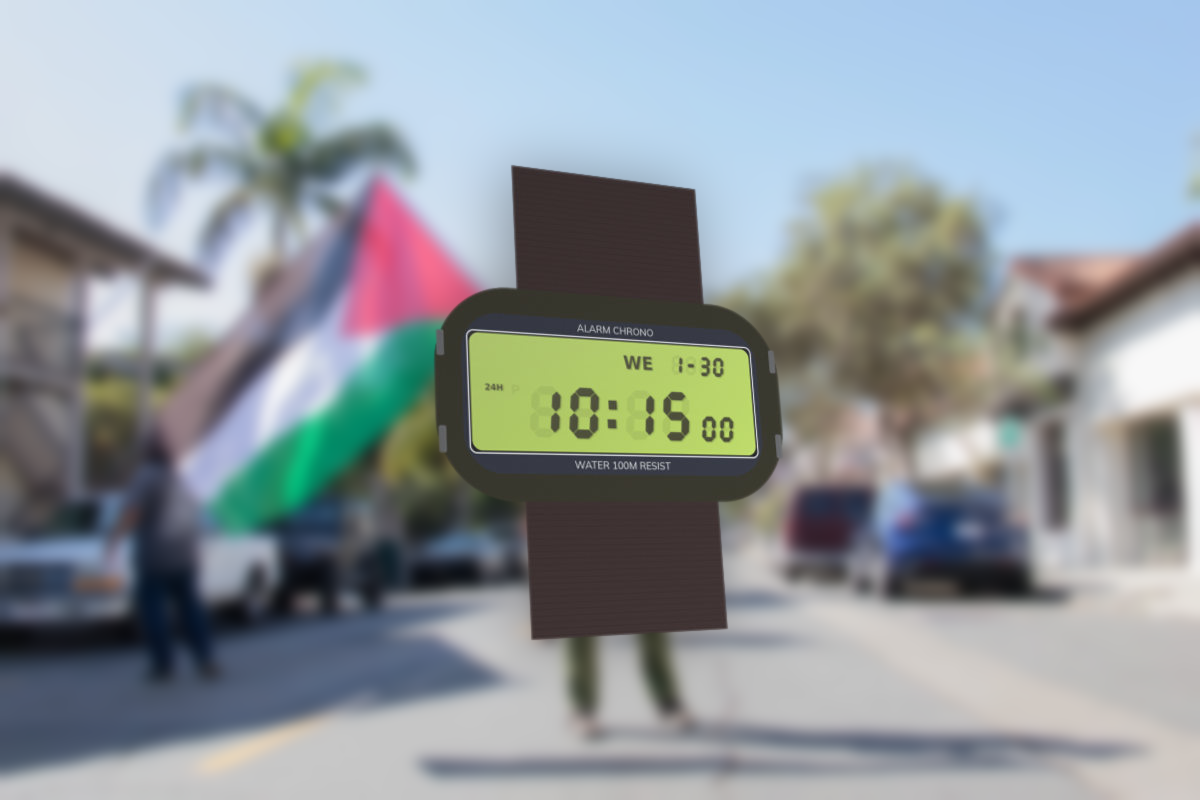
10.15.00
